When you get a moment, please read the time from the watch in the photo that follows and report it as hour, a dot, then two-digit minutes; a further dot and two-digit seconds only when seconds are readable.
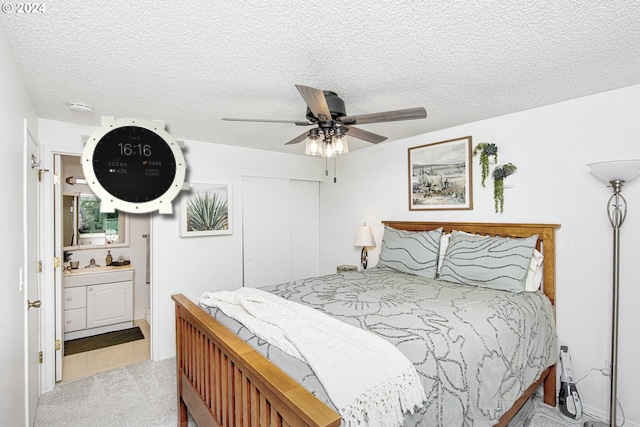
16.16
